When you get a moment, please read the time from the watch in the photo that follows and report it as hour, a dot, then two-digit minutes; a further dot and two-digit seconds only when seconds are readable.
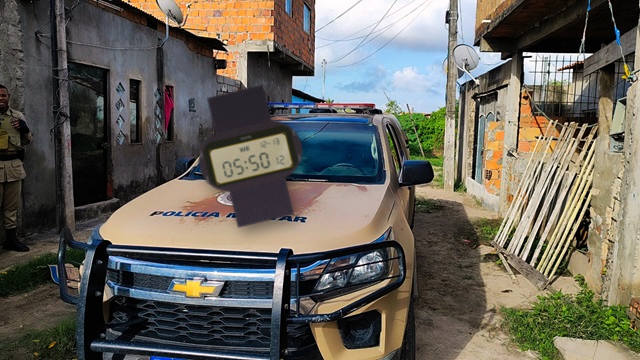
5.50
